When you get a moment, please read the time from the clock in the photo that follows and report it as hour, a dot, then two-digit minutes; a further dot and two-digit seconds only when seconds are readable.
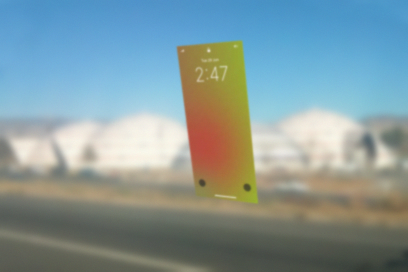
2.47
